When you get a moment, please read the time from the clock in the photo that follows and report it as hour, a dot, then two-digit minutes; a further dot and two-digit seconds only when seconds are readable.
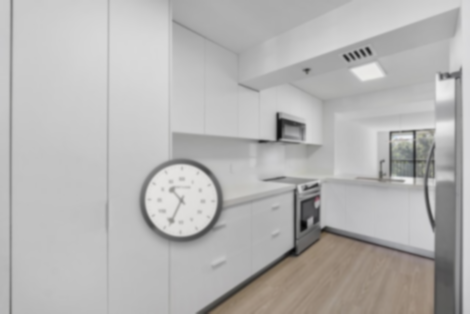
10.34
